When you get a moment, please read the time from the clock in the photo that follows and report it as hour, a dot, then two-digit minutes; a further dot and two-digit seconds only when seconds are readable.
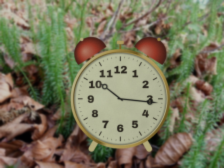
10.16
